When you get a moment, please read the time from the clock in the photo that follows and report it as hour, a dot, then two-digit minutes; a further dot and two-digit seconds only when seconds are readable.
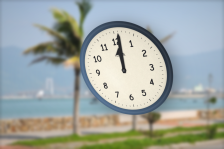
12.01
